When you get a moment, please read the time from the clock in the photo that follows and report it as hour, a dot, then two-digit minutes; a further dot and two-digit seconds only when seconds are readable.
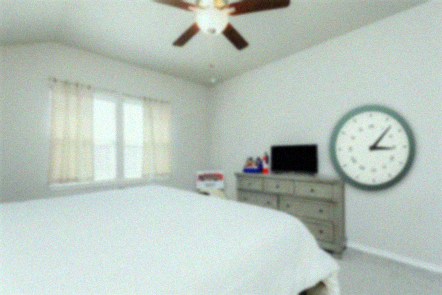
3.07
